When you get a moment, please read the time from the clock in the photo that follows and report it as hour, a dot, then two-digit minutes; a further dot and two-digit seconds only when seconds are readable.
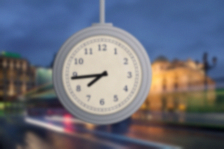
7.44
